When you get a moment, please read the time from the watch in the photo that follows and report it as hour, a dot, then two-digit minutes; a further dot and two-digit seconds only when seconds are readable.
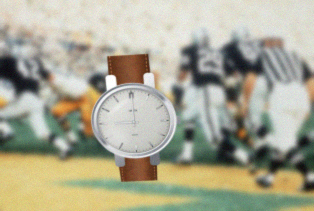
9.00
